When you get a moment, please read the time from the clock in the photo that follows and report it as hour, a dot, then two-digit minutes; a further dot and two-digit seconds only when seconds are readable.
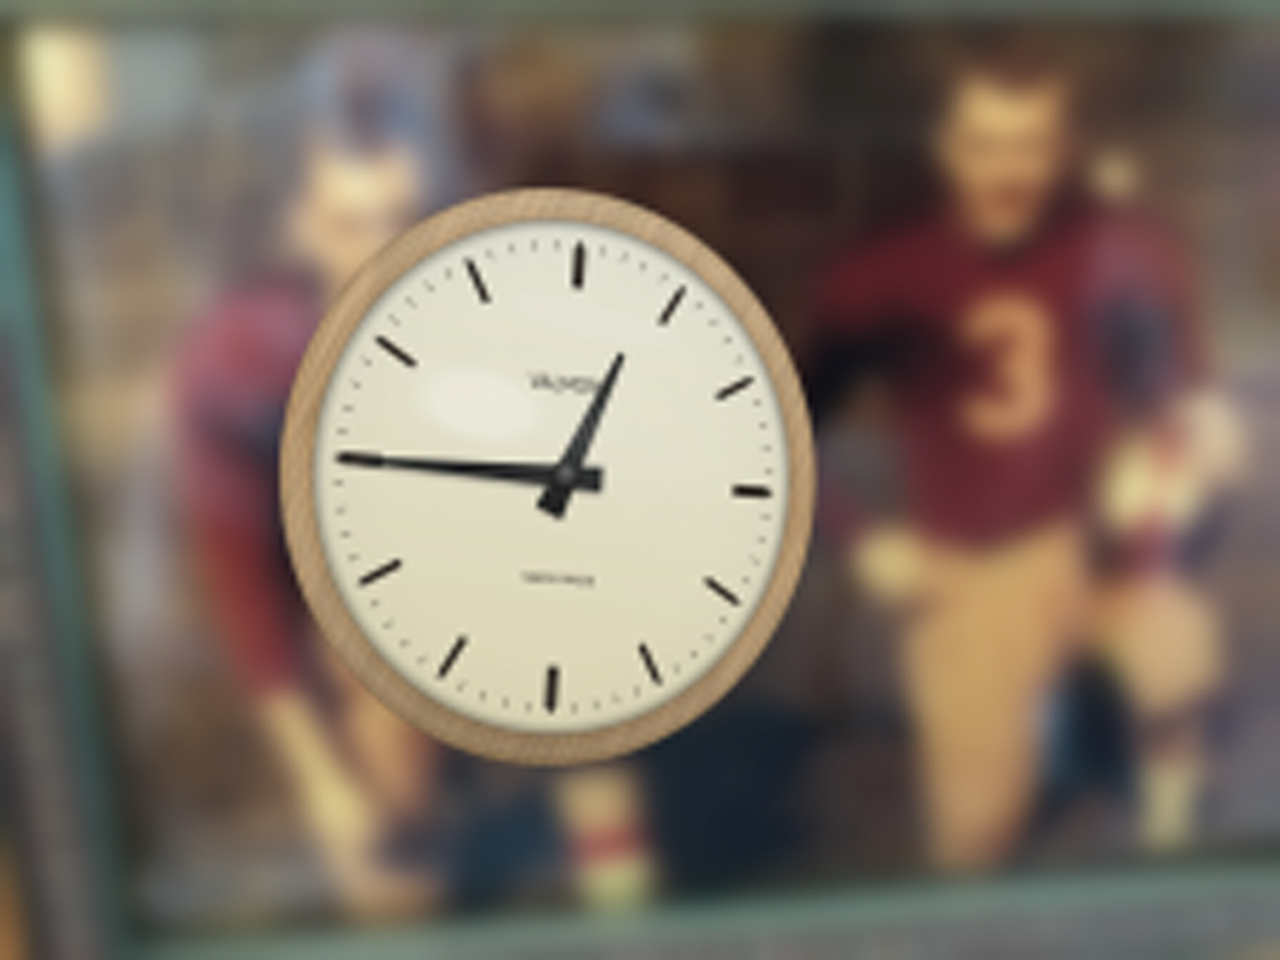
12.45
